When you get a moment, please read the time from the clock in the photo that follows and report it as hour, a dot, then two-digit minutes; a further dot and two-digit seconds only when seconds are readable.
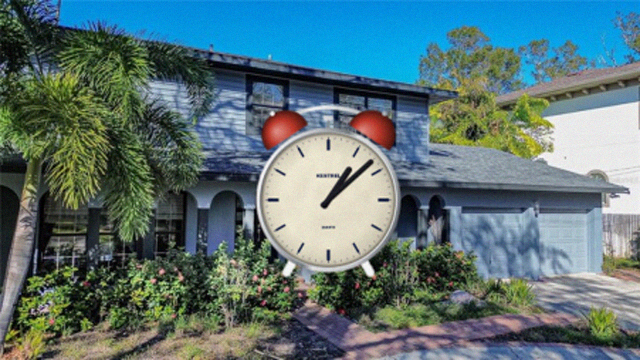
1.08
